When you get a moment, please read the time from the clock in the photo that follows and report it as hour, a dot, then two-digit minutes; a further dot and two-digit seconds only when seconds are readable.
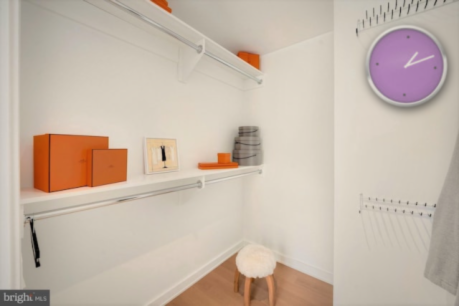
1.11
